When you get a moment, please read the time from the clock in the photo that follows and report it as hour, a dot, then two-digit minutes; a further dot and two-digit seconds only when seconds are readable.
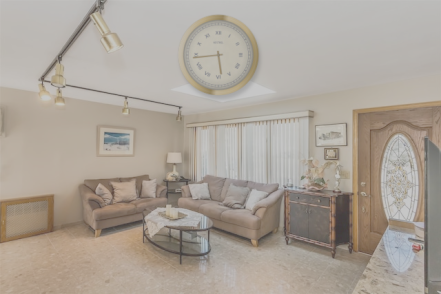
5.44
